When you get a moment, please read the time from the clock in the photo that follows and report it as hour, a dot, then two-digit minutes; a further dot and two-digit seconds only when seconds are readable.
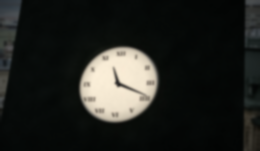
11.19
